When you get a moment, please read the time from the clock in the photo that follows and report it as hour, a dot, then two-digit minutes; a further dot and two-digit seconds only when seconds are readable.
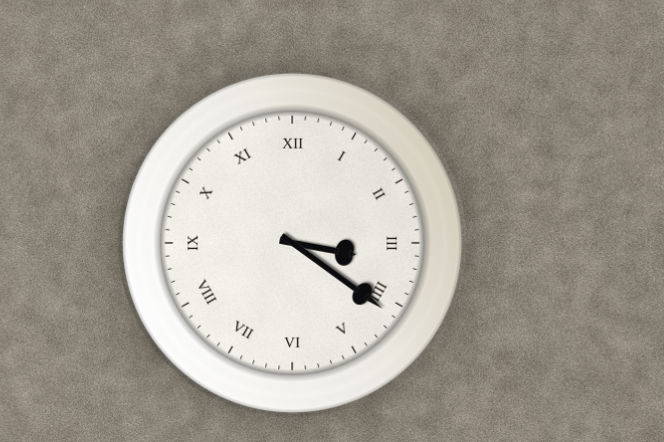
3.21
